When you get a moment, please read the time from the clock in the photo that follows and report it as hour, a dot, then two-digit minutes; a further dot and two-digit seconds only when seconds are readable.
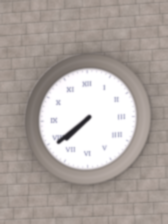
7.39
